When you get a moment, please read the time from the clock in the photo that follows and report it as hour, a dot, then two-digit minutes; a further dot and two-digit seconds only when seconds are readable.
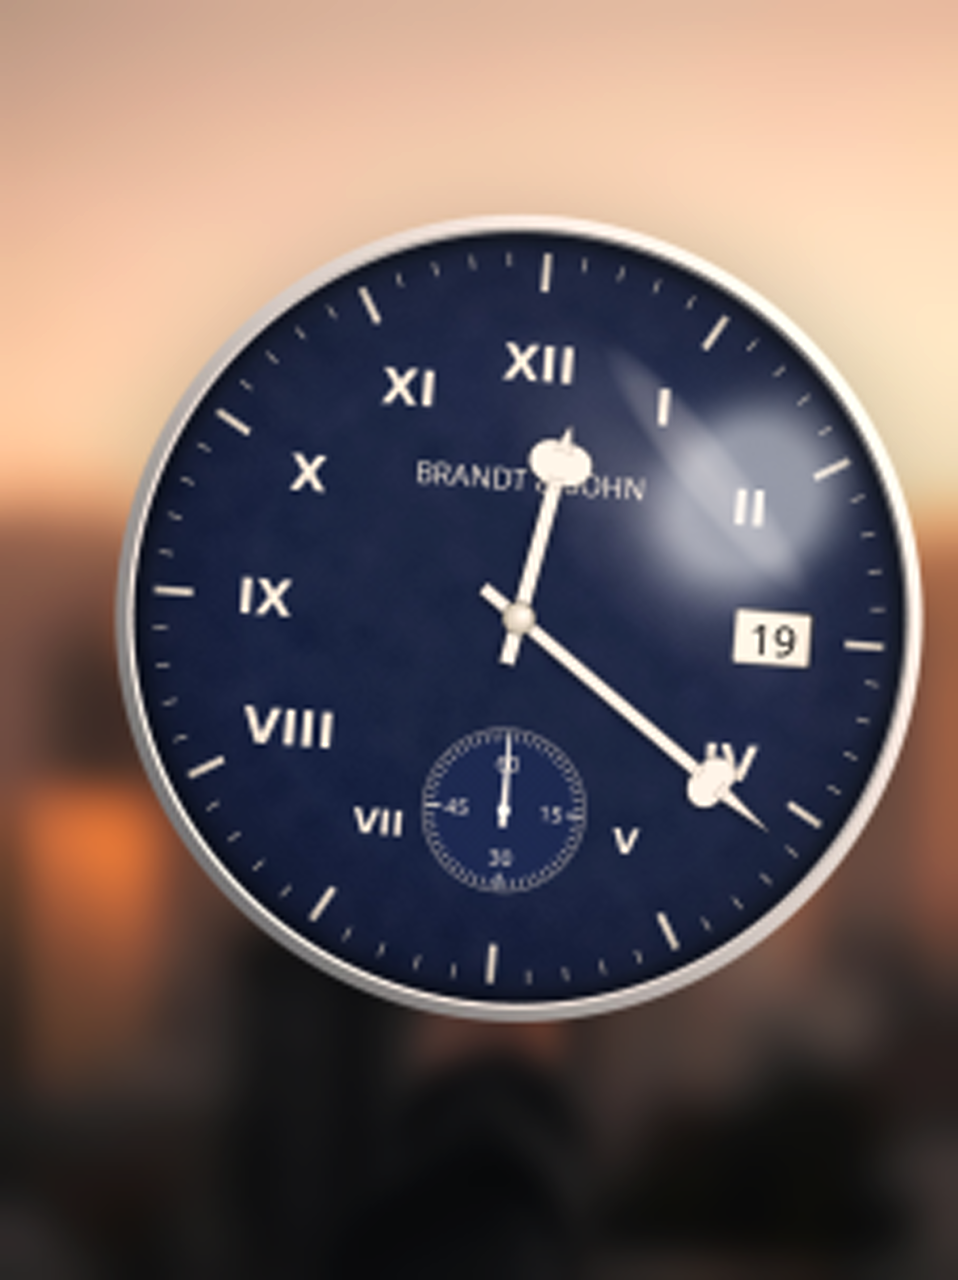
12.21
